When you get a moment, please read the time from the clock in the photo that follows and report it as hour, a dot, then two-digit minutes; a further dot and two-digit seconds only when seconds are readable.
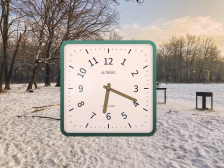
6.19
